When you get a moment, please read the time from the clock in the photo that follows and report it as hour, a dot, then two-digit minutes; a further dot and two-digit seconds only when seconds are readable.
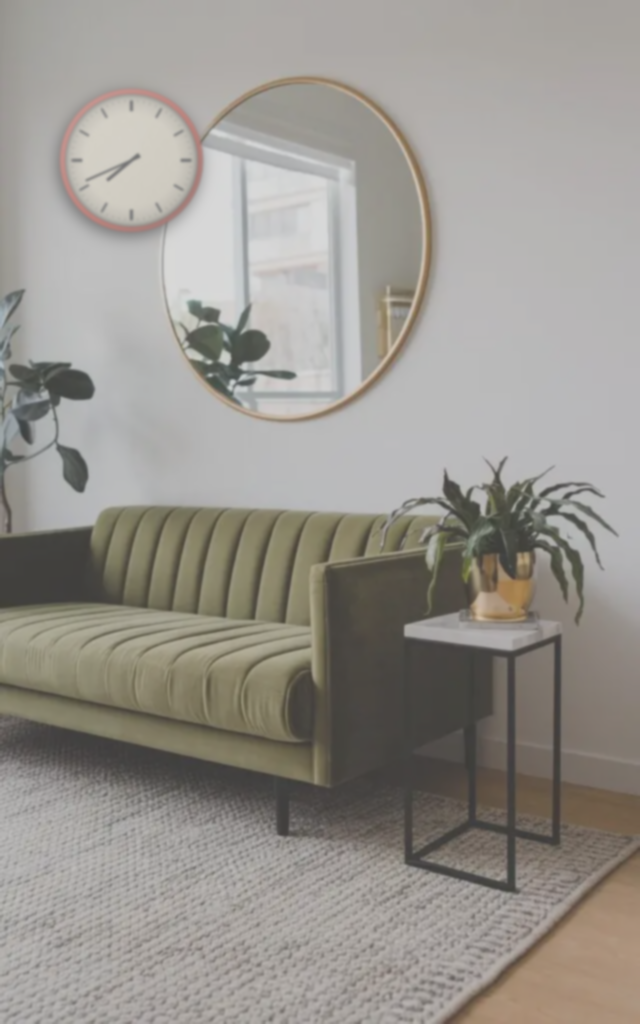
7.41
